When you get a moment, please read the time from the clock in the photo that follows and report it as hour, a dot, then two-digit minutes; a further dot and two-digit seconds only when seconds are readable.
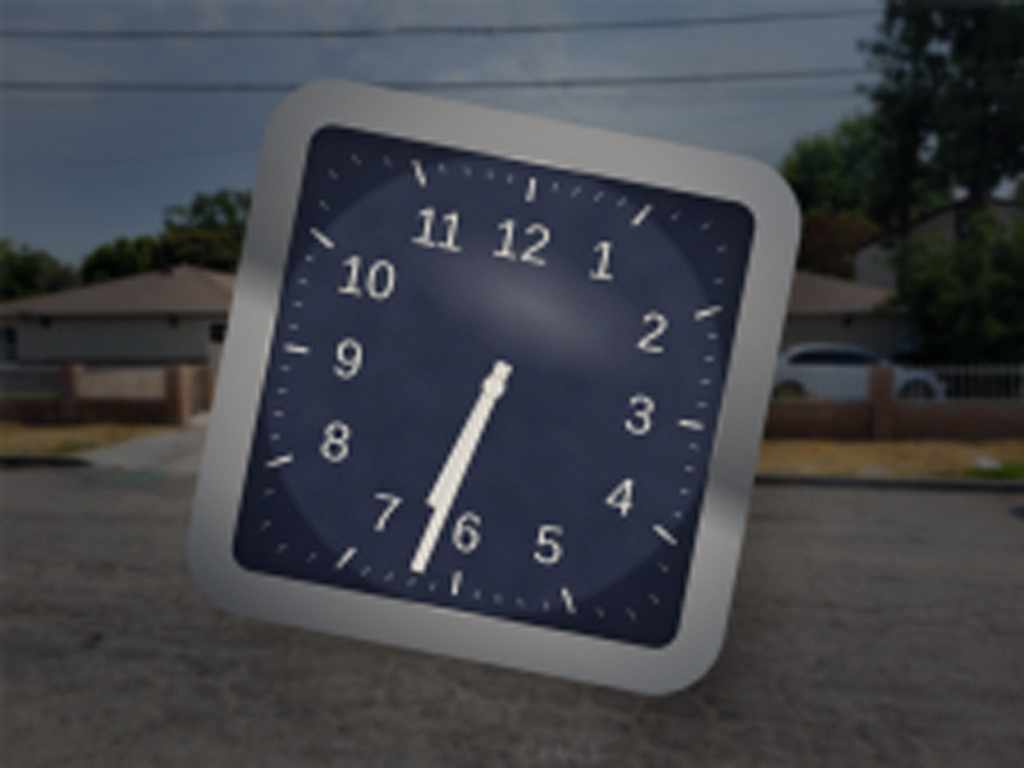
6.32
